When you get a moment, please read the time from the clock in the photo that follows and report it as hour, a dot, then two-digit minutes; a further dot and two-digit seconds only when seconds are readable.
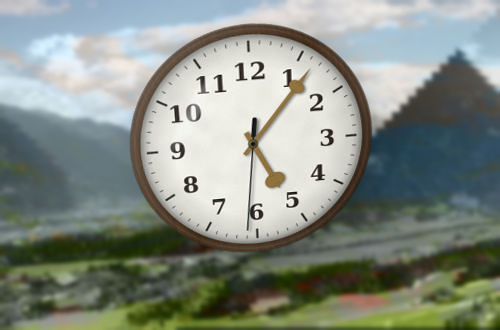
5.06.31
